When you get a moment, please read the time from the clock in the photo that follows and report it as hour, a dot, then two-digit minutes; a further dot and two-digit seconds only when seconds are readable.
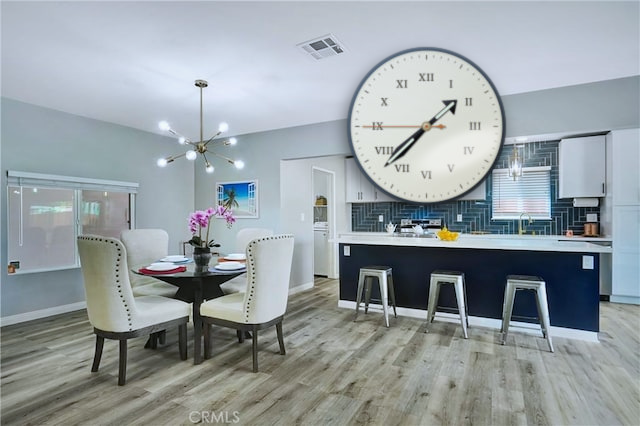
1.37.45
